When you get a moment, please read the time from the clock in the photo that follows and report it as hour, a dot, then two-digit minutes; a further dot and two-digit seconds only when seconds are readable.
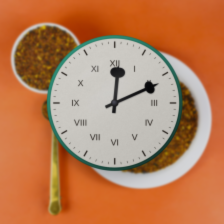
12.11
